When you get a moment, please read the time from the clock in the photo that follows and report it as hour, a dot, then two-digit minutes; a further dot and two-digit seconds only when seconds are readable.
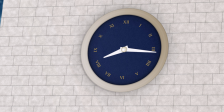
8.16
